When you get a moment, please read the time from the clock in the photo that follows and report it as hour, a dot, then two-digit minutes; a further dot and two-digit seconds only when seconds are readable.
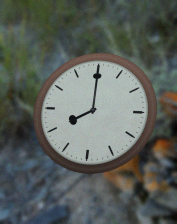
8.00
